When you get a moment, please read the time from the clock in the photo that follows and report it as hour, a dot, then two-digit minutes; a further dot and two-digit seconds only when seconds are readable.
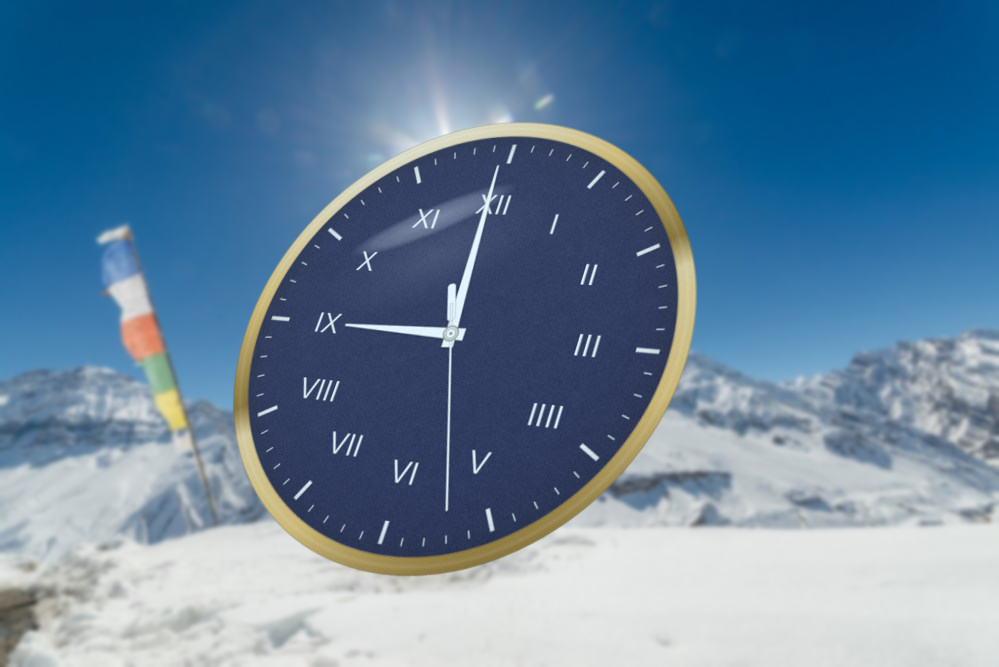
8.59.27
